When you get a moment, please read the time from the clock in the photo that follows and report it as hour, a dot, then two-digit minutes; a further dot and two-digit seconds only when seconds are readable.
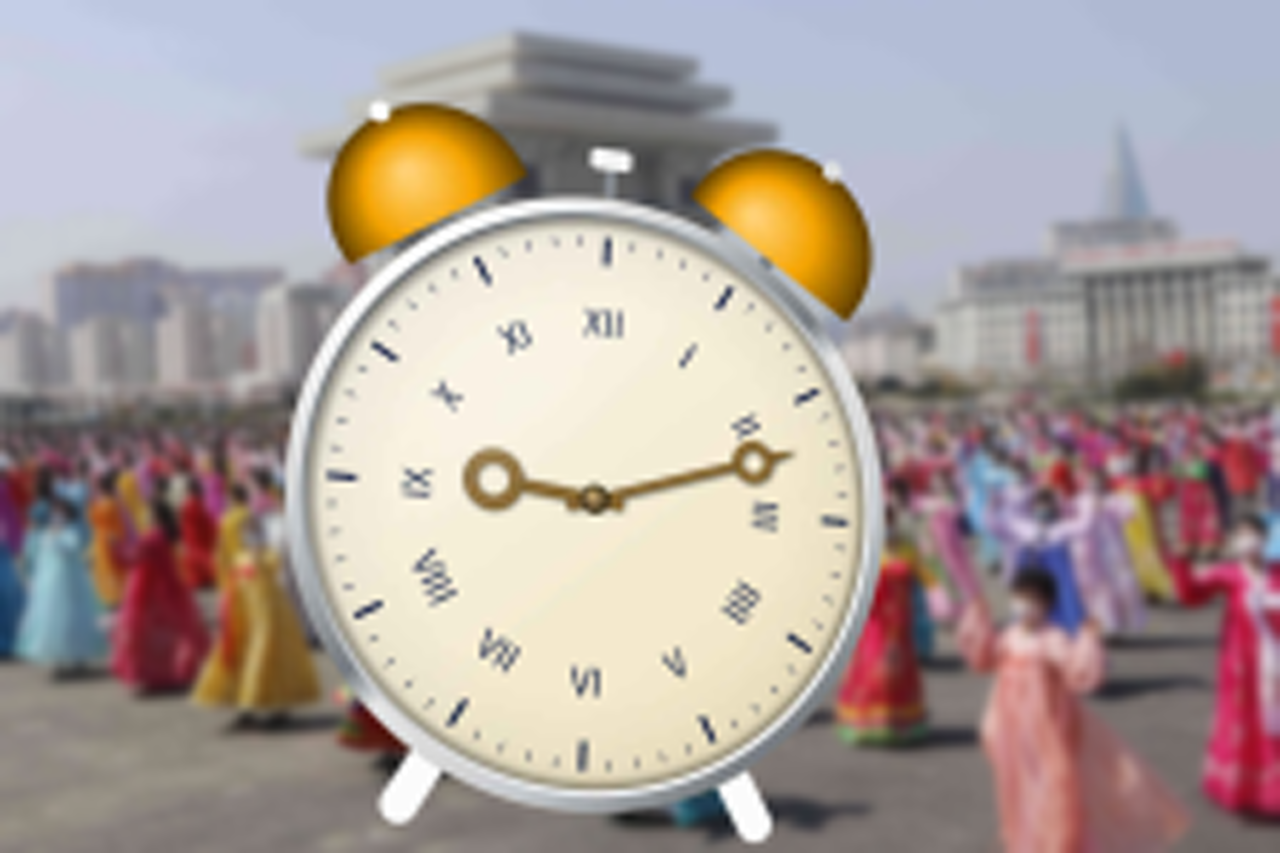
9.12
